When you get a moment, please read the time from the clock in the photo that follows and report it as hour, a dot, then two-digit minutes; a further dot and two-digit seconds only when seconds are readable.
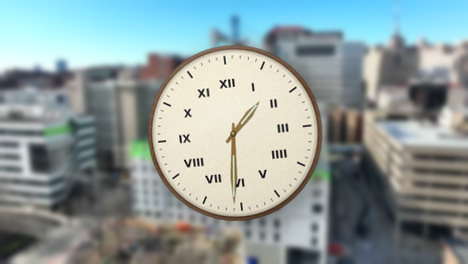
1.31
